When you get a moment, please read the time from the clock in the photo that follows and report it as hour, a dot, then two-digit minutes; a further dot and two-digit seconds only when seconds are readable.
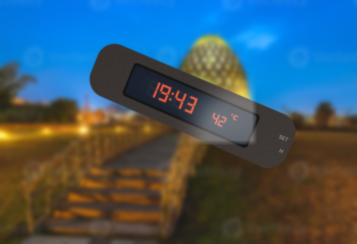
19.43
